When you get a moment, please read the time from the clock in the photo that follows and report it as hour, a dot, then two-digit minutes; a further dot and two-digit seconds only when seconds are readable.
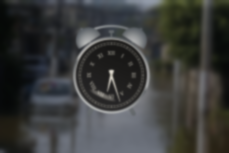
6.27
